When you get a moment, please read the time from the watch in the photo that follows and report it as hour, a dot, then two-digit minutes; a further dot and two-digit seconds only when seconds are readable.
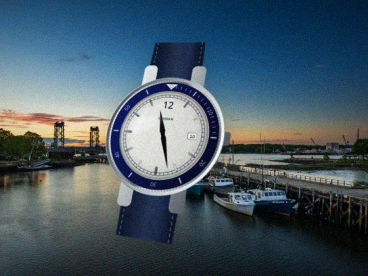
11.27
